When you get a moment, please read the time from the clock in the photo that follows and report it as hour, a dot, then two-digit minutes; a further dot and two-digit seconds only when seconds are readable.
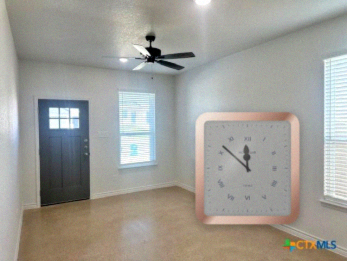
11.52
